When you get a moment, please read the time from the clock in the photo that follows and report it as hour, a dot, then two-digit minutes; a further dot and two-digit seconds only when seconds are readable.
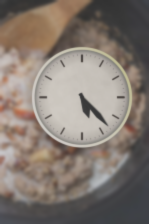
5.23
